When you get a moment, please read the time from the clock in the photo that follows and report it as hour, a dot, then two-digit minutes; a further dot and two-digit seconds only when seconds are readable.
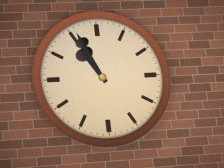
10.56
